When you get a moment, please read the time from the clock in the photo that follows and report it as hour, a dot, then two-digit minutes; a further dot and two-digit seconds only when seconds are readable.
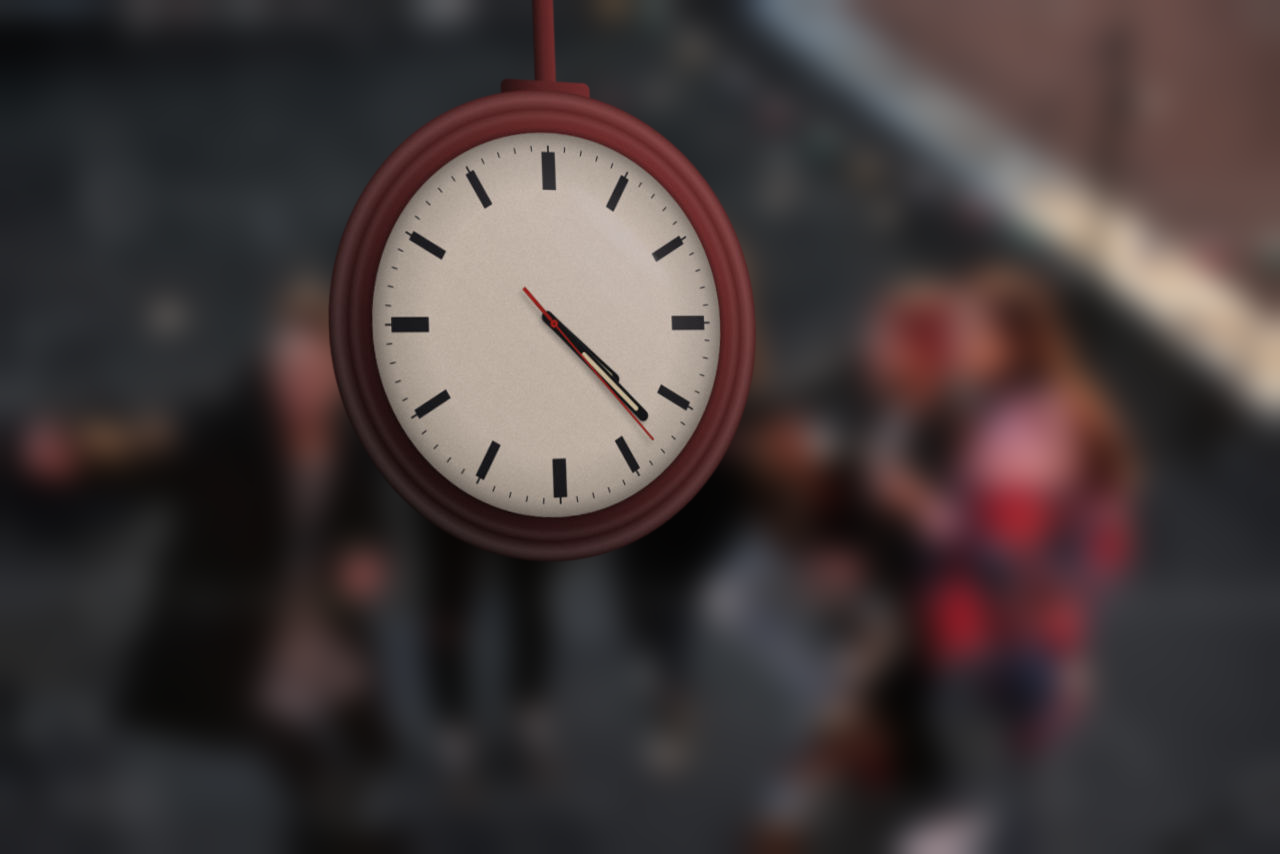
4.22.23
